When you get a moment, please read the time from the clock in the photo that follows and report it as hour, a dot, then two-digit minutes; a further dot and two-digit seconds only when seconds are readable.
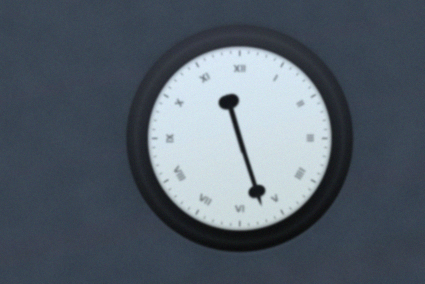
11.27
